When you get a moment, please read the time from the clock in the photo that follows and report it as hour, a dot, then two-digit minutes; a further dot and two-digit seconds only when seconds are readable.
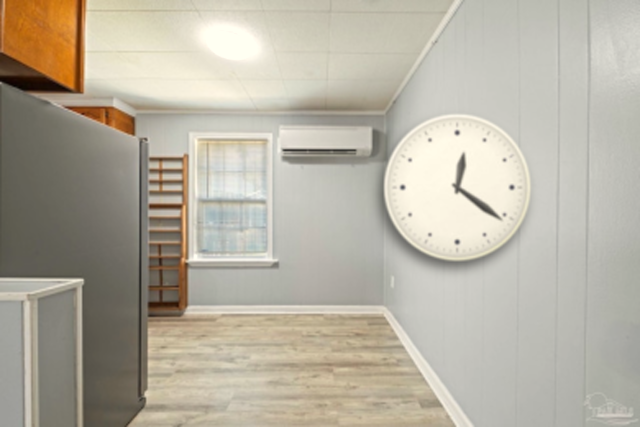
12.21
